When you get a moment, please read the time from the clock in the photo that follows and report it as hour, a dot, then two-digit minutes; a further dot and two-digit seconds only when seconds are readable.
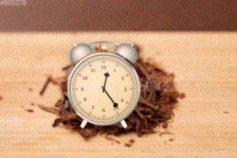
12.24
